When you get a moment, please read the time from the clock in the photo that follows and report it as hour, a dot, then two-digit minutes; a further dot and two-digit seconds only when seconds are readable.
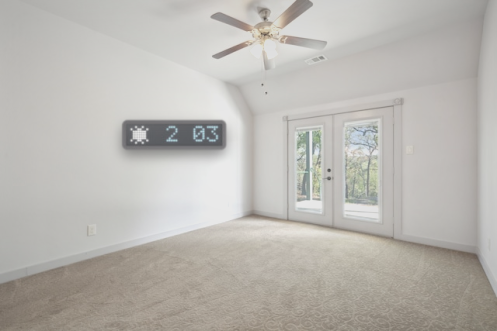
2.03
